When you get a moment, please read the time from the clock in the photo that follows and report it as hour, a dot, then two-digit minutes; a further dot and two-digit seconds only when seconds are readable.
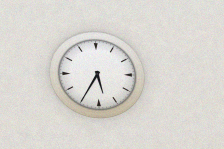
5.35
